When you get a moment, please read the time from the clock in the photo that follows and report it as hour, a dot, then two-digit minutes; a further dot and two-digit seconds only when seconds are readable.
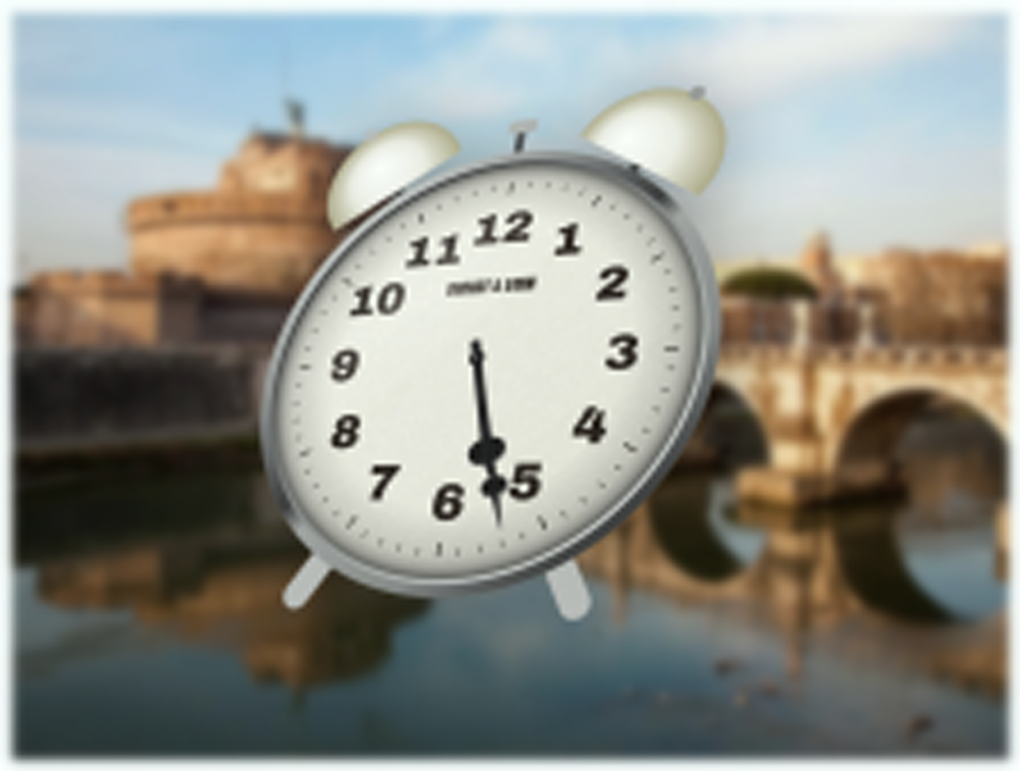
5.27
